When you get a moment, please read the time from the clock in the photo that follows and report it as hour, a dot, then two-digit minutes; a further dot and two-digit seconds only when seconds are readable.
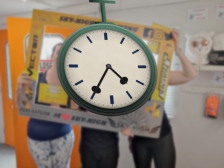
4.35
